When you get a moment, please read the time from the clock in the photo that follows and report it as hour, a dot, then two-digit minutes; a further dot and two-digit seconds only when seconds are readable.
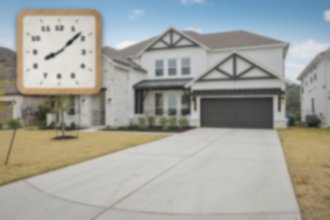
8.08
